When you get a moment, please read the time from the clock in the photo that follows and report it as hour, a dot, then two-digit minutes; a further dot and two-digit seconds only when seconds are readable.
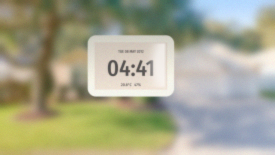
4.41
